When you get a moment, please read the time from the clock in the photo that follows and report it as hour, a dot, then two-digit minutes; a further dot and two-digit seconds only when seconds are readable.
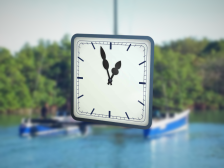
12.57
